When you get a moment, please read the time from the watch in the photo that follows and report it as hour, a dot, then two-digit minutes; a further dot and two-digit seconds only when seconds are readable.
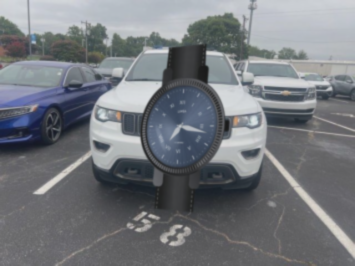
7.17
